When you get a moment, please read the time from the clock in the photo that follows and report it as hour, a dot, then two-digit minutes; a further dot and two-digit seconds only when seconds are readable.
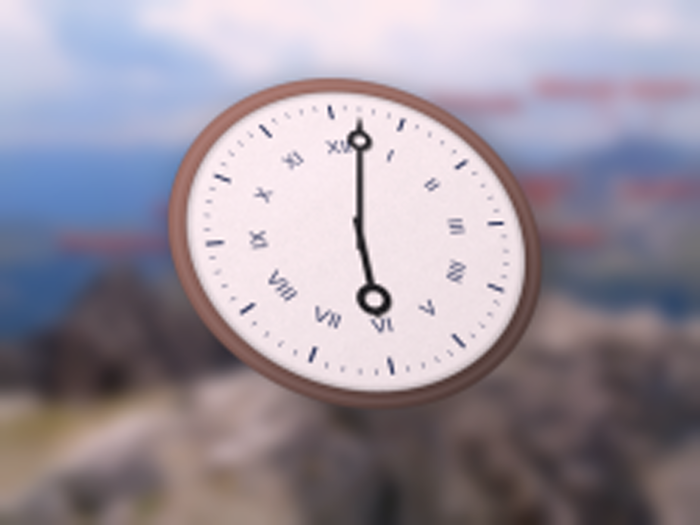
6.02
